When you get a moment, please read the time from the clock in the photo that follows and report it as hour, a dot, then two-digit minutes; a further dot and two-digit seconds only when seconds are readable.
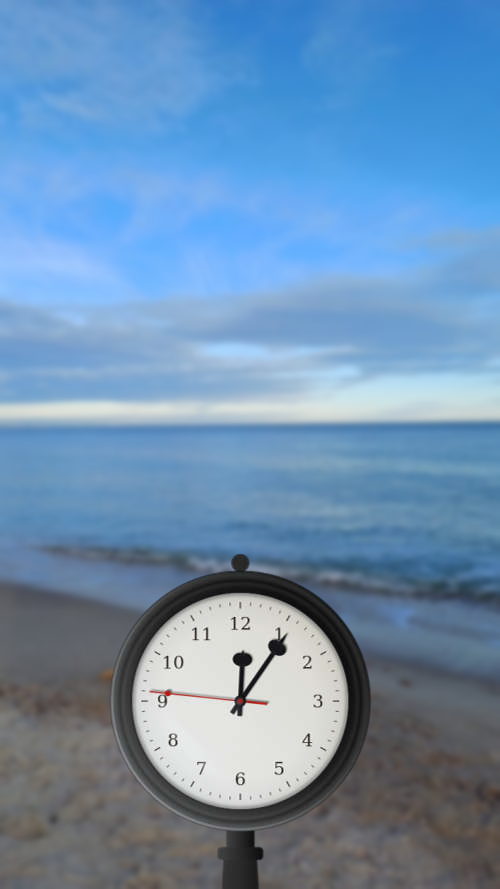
12.05.46
